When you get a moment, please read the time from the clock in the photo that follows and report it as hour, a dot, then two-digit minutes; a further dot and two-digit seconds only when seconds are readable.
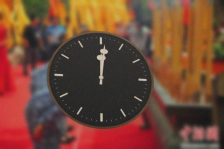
12.01
